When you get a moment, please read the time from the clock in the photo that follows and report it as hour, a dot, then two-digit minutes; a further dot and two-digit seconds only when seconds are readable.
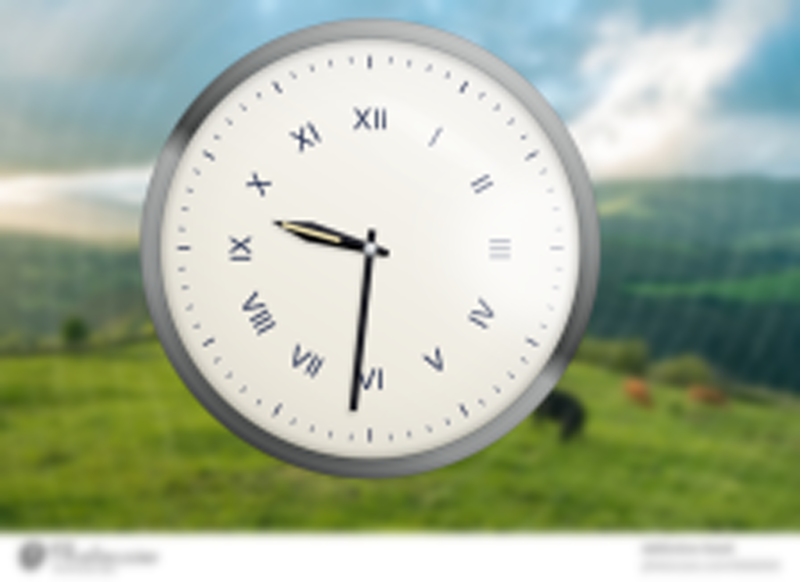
9.31
